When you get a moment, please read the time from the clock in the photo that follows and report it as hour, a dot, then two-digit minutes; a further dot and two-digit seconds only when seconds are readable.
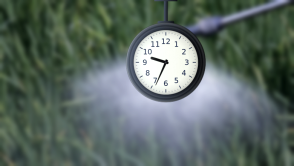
9.34
